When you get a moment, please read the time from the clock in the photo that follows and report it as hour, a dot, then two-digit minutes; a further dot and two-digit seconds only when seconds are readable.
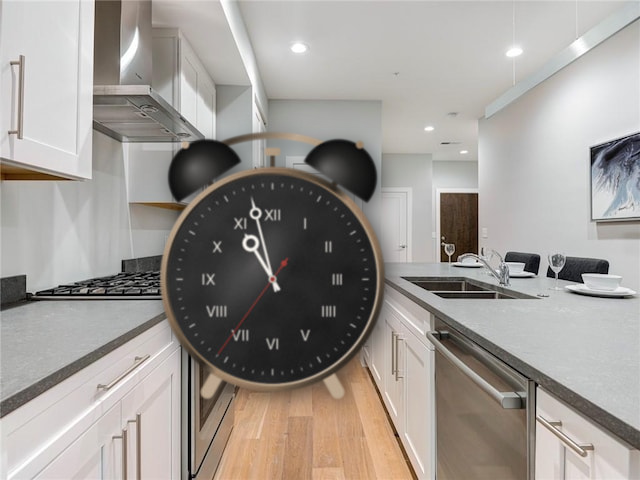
10.57.36
